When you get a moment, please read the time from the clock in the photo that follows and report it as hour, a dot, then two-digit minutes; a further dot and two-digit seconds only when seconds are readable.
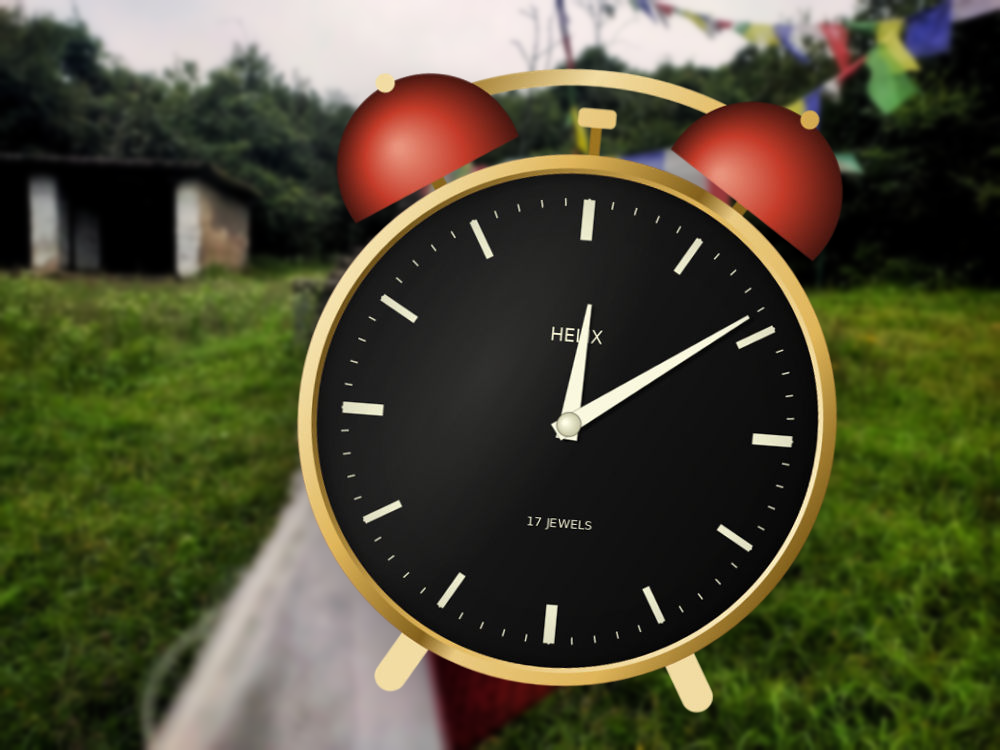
12.09
